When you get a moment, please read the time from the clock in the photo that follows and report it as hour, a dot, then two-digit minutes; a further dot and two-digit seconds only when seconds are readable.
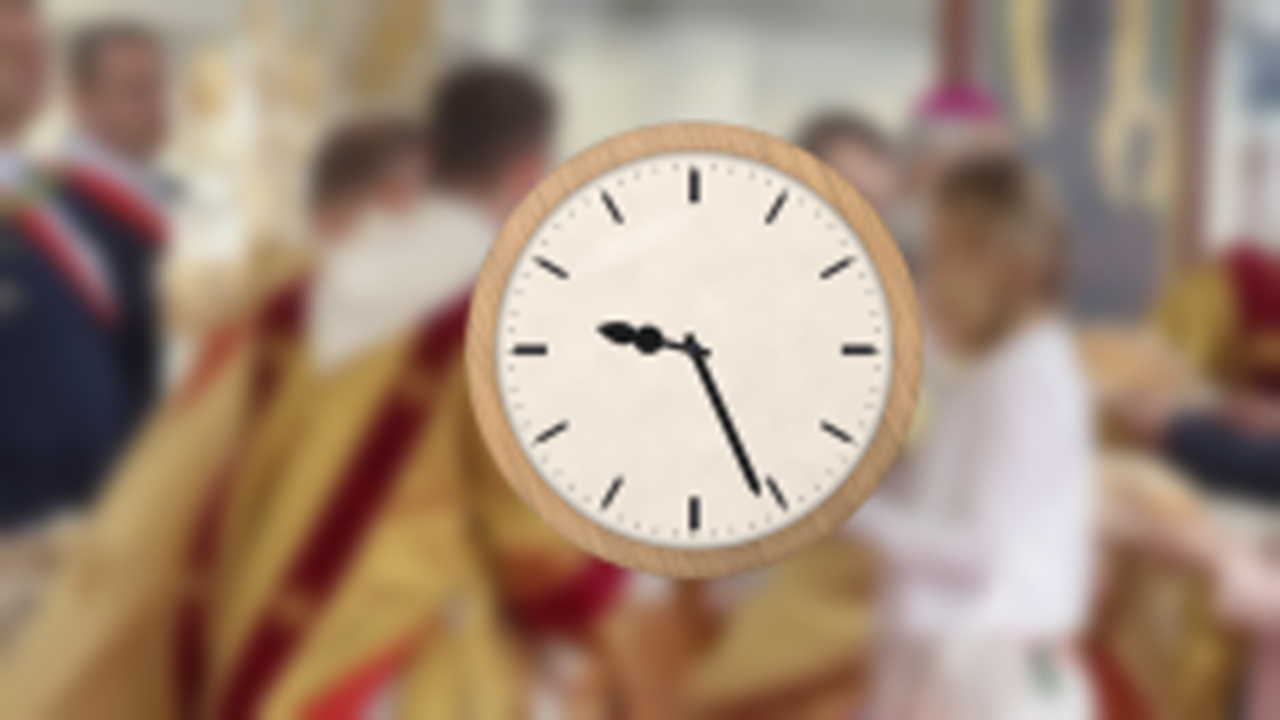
9.26
